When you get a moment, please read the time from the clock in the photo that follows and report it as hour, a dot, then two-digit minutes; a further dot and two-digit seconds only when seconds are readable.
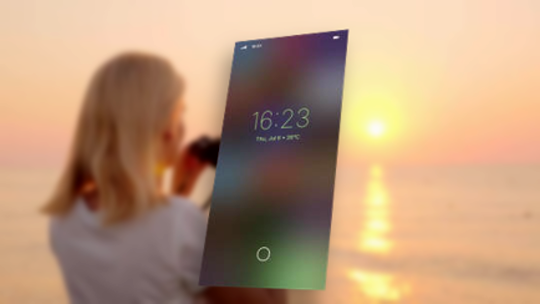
16.23
